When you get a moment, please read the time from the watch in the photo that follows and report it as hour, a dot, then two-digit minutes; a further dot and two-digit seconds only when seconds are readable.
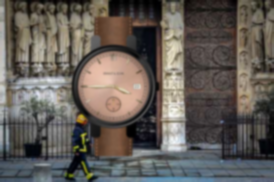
3.45
